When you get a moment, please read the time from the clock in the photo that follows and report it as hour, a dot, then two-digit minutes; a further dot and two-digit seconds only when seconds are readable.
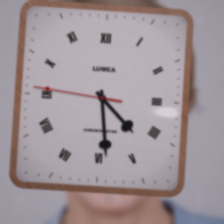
4.28.46
